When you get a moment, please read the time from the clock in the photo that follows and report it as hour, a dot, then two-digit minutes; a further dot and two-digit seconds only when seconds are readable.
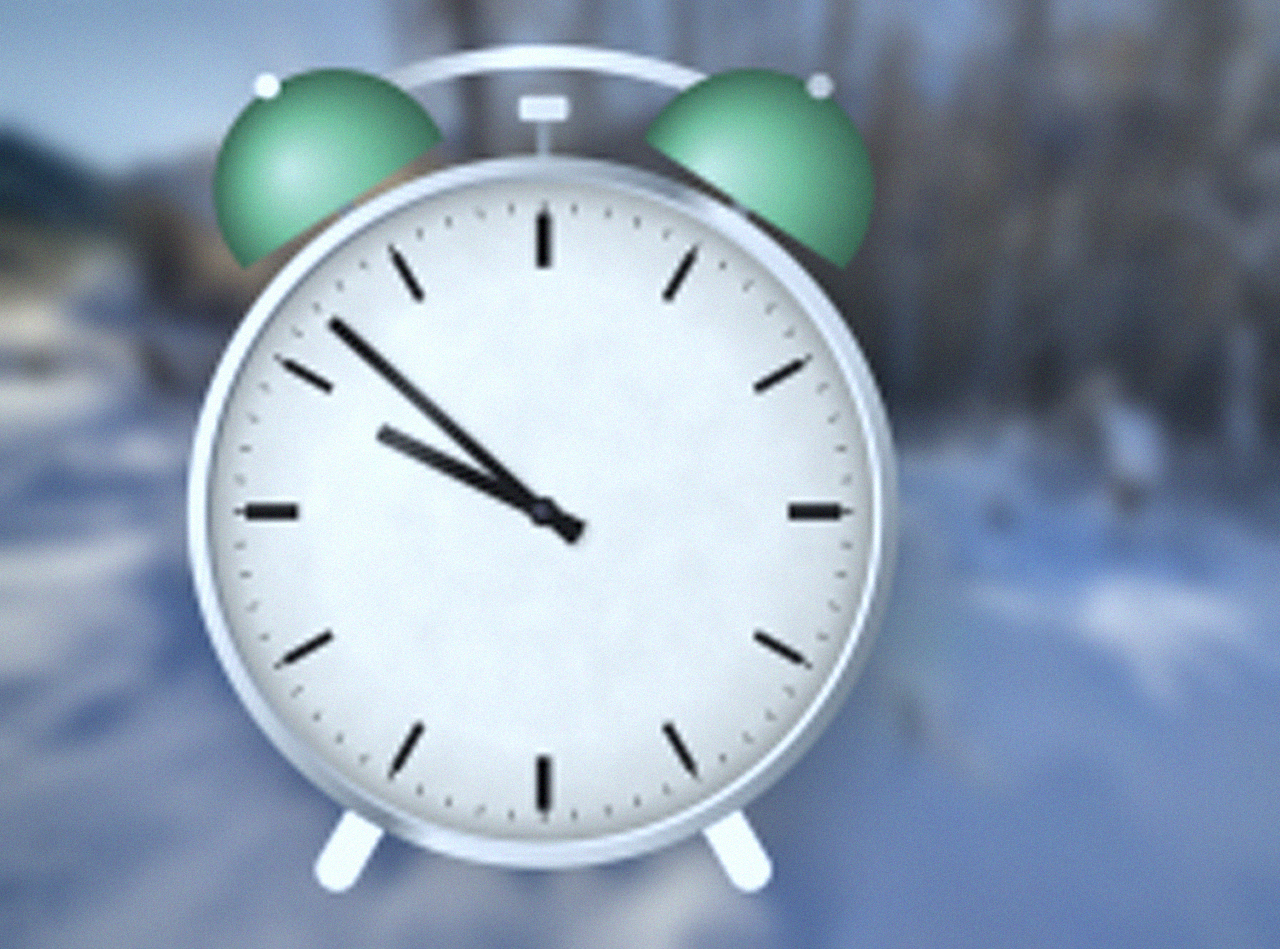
9.52
